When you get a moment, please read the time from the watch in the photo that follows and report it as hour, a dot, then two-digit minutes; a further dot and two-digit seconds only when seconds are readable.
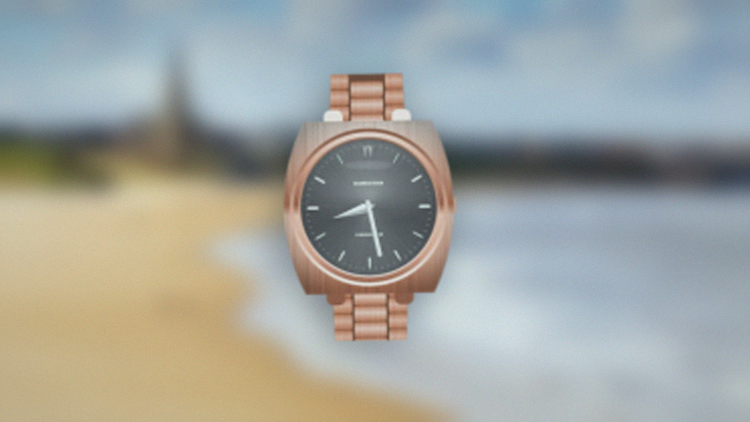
8.28
